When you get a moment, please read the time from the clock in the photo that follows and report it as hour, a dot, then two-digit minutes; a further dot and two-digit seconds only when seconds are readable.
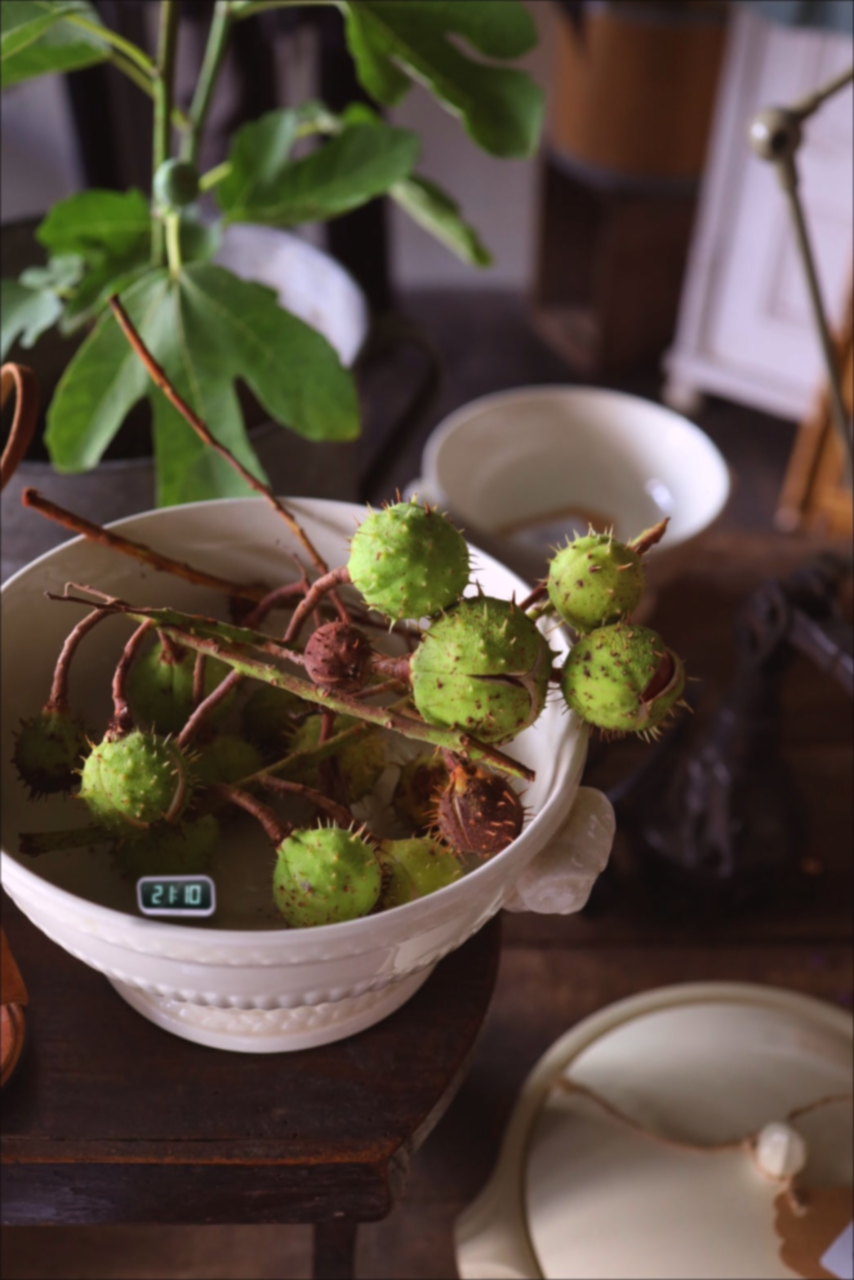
21.10
